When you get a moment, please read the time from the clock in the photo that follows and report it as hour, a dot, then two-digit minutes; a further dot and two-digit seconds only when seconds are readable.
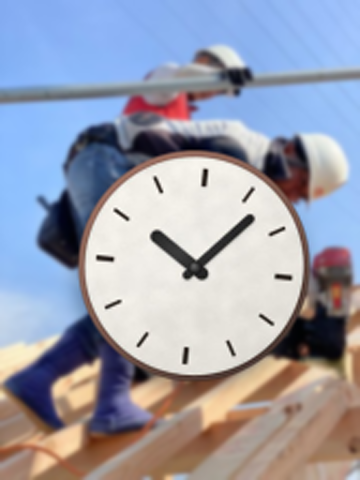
10.07
